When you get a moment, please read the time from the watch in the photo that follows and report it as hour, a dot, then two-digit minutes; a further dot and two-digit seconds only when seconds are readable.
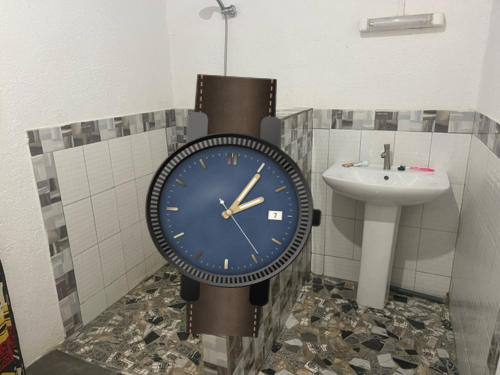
2.05.24
